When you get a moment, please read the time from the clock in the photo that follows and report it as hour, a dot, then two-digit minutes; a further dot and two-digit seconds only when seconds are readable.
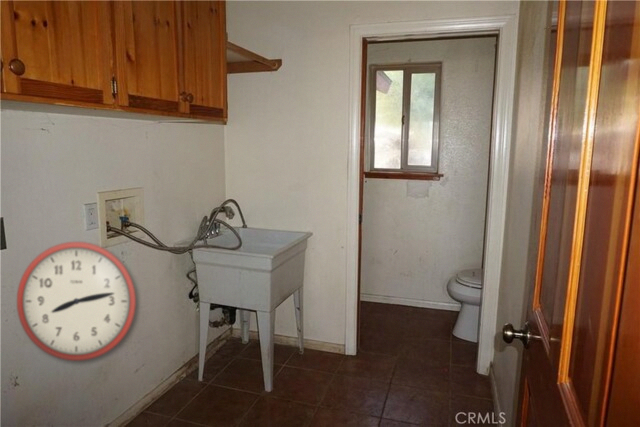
8.13
